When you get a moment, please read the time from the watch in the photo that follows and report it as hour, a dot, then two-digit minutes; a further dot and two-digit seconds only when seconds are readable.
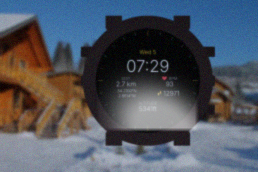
7.29
